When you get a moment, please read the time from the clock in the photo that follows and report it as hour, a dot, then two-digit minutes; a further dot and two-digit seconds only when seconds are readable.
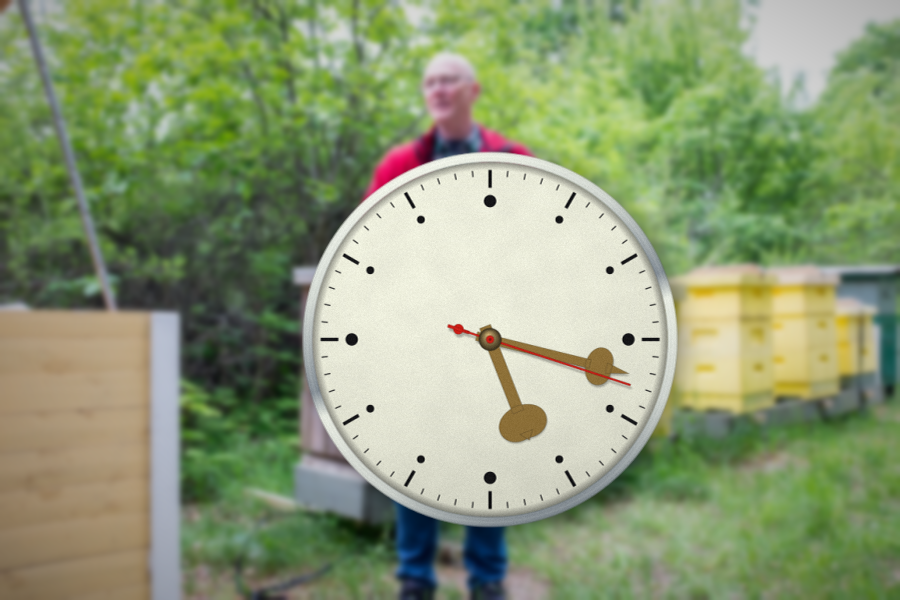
5.17.18
